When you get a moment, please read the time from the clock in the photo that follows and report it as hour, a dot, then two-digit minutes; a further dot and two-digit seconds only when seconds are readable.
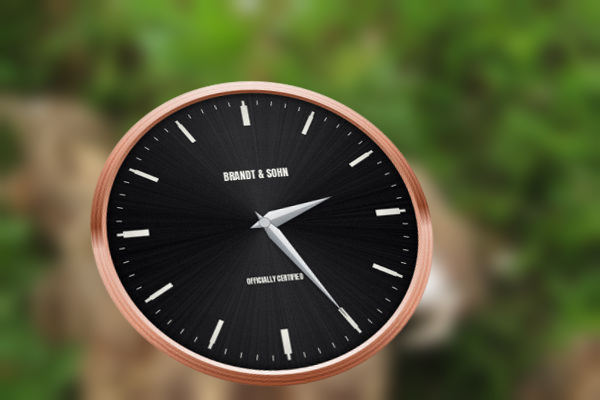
2.25
